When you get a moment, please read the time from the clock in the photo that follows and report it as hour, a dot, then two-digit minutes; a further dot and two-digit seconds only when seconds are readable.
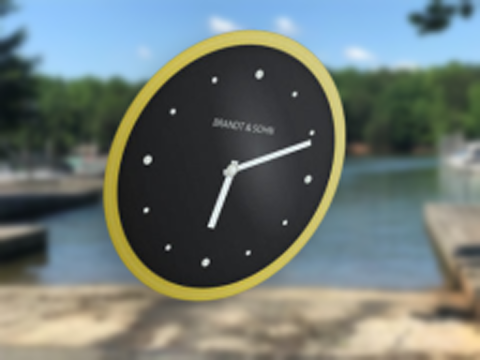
6.11
